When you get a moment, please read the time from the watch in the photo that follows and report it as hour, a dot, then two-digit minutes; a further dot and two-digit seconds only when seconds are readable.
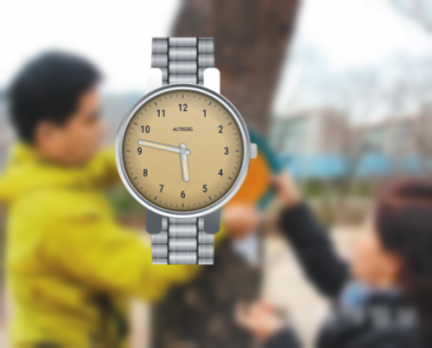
5.47
